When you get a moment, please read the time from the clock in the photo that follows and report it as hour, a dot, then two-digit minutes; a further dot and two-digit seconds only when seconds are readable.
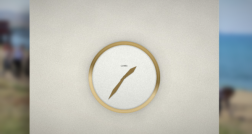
1.36
